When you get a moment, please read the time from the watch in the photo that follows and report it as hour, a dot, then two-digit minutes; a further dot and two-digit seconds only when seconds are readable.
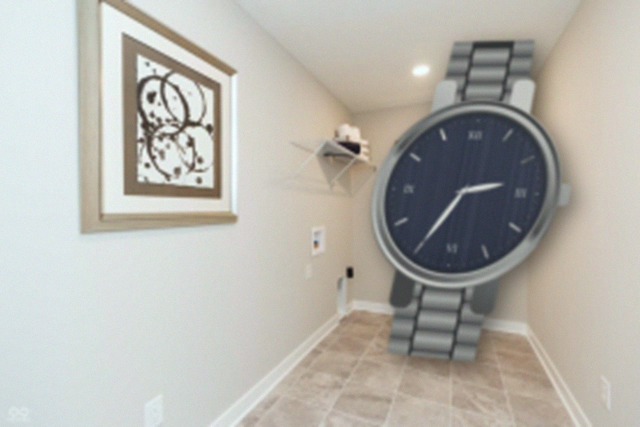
2.35
